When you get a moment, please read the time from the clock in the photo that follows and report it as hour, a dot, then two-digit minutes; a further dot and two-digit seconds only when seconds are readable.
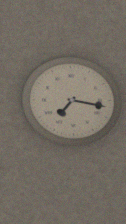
7.17
